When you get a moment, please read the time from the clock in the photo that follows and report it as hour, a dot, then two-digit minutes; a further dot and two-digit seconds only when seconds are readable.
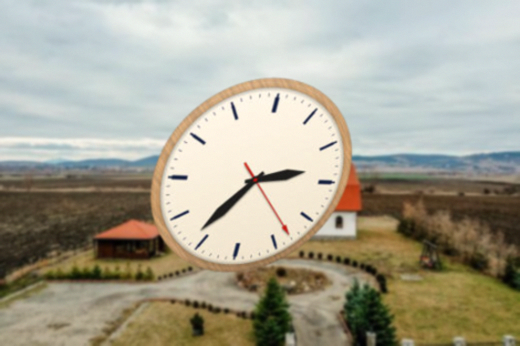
2.36.23
